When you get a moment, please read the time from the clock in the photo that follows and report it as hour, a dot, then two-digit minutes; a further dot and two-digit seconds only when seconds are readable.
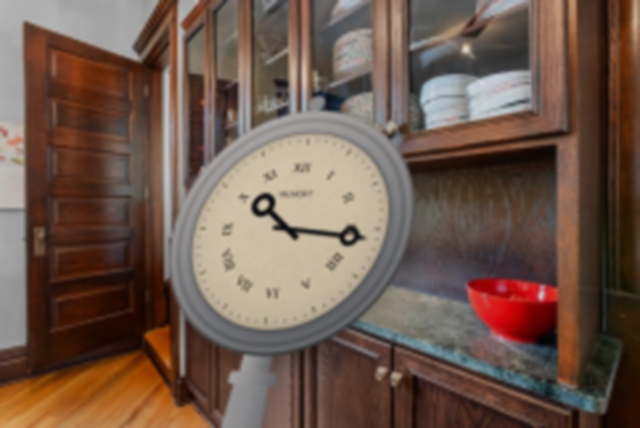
10.16
